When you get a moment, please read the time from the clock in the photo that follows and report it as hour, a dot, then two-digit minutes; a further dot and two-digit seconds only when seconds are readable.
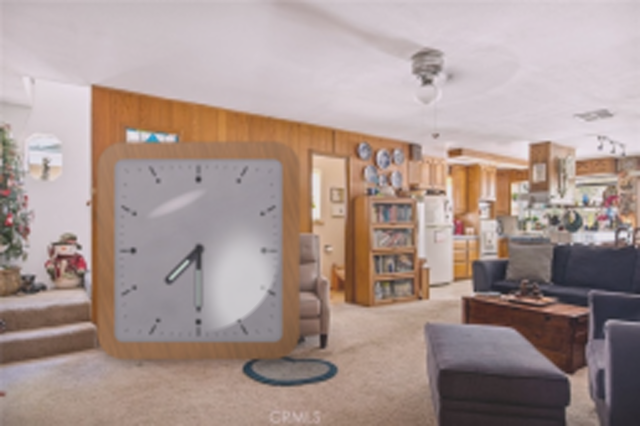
7.30
